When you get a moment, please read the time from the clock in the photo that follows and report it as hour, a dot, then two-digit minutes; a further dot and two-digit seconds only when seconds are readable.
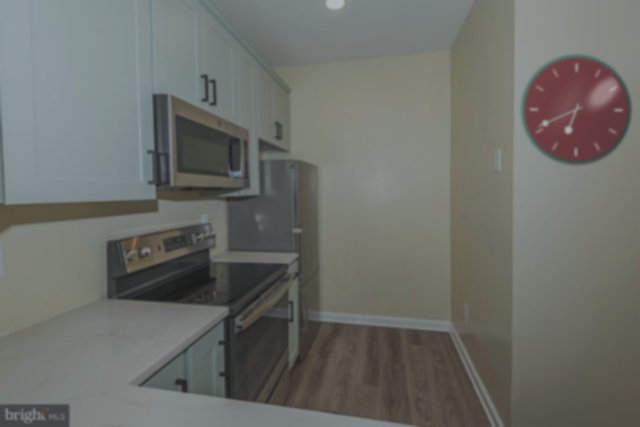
6.41
